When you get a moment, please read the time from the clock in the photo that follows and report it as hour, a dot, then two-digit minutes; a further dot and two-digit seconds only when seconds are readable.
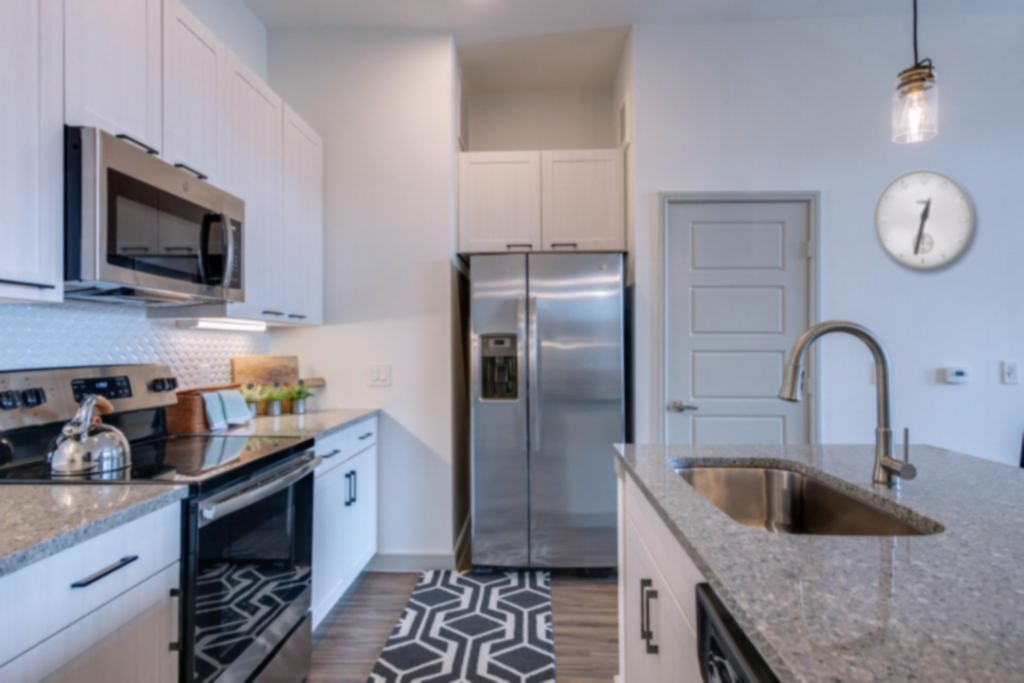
12.32
